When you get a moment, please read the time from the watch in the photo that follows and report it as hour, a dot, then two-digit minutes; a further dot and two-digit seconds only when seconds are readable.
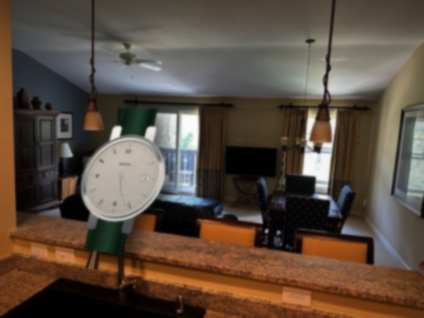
5.26
